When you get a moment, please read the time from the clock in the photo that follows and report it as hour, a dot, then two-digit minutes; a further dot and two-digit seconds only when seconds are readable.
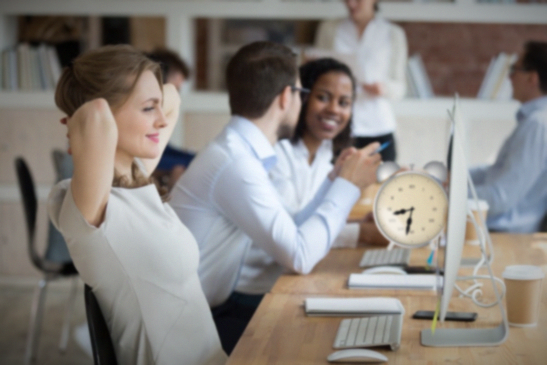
8.32
